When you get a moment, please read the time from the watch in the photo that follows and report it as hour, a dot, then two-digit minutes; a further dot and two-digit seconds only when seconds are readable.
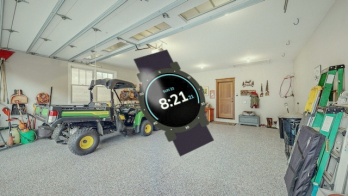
8.21
